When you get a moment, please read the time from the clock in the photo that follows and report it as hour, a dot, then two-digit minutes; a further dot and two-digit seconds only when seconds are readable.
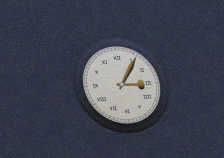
3.06
